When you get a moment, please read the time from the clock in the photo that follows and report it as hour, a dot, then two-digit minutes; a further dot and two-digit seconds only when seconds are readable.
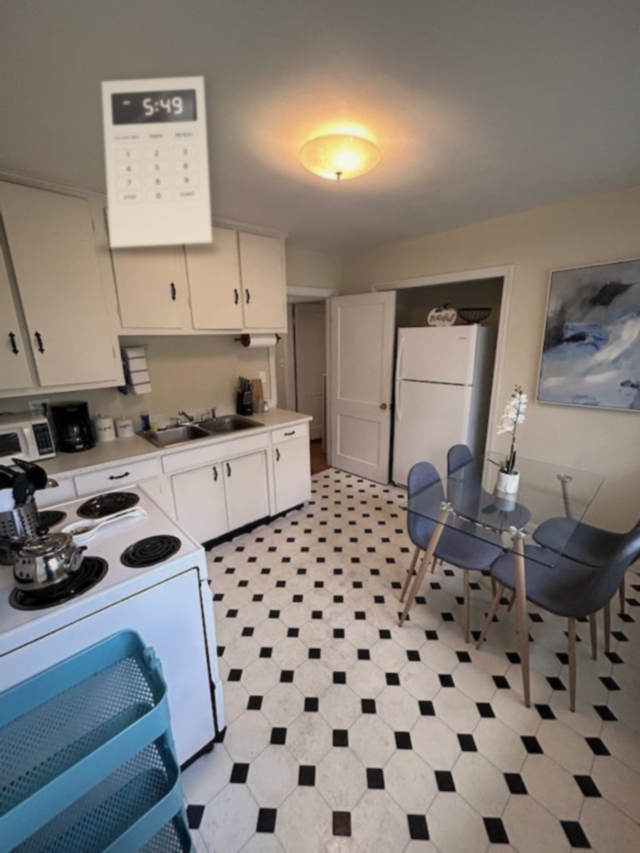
5.49
